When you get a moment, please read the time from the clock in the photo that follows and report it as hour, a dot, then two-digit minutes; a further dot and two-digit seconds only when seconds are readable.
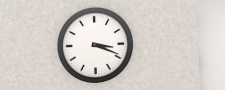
3.19
